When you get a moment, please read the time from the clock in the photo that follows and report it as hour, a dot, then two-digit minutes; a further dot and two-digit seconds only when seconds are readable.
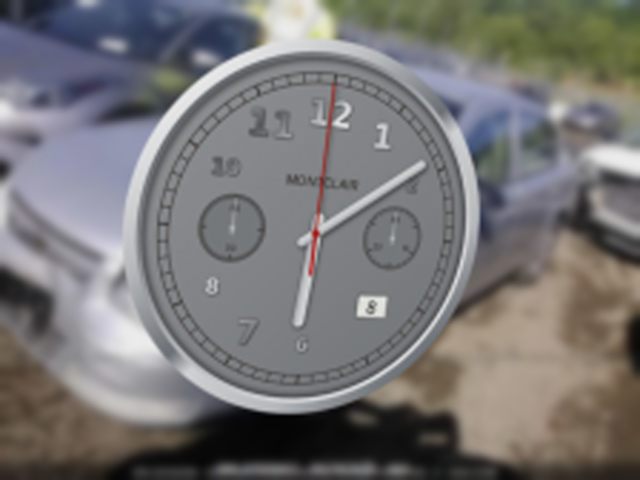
6.09
